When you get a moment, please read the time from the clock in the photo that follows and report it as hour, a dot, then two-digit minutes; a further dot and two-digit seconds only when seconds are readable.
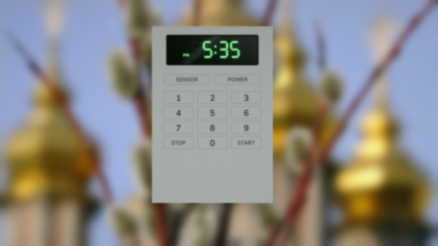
5.35
